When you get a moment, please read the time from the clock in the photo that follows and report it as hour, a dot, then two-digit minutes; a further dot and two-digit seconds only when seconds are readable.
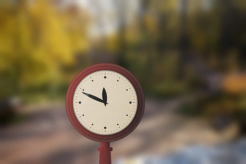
11.49
